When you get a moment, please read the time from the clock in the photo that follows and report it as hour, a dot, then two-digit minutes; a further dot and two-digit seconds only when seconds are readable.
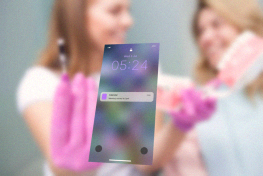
5.24
